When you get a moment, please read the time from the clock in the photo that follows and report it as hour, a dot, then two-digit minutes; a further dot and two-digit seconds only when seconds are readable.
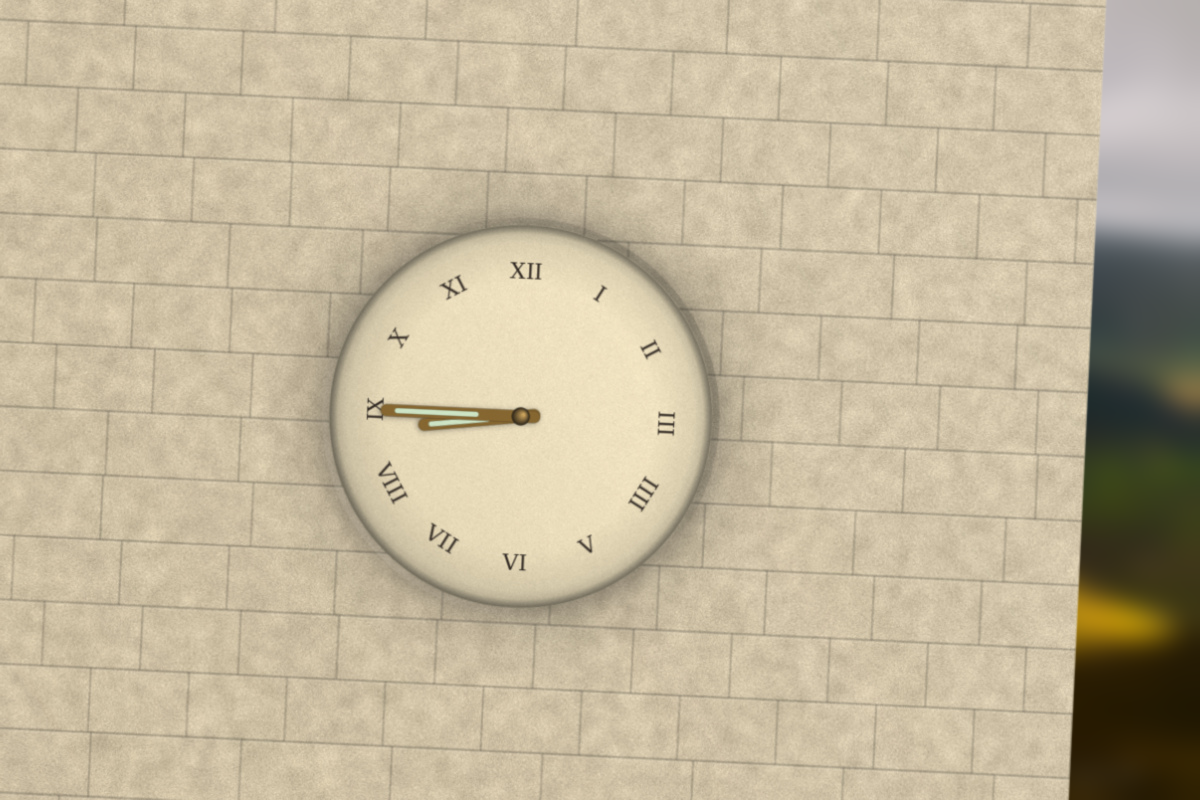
8.45
